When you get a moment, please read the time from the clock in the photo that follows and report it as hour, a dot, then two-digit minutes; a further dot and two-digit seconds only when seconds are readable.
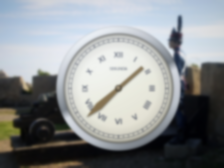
1.38
